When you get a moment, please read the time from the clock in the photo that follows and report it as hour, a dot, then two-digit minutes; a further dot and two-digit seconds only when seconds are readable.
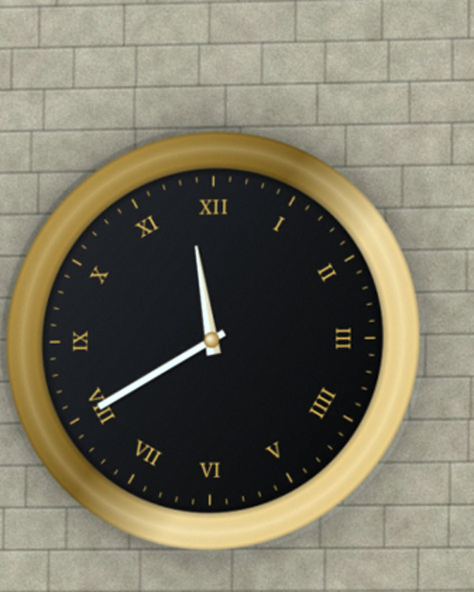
11.40
